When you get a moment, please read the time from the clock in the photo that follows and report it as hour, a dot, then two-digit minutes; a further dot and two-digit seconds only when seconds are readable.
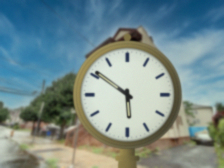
5.51
